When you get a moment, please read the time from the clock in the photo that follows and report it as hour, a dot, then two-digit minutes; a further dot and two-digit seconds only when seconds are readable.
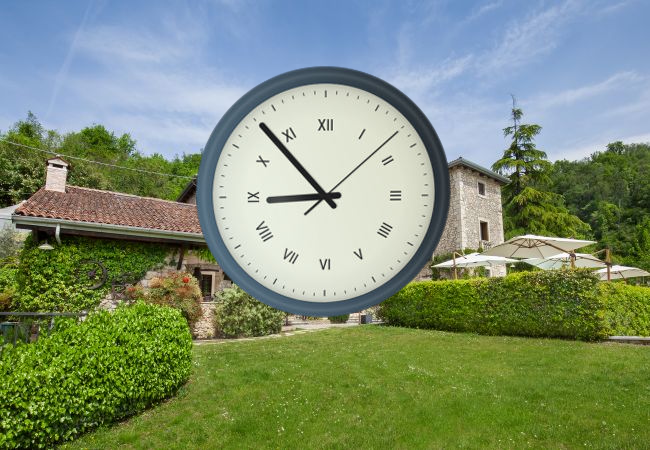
8.53.08
